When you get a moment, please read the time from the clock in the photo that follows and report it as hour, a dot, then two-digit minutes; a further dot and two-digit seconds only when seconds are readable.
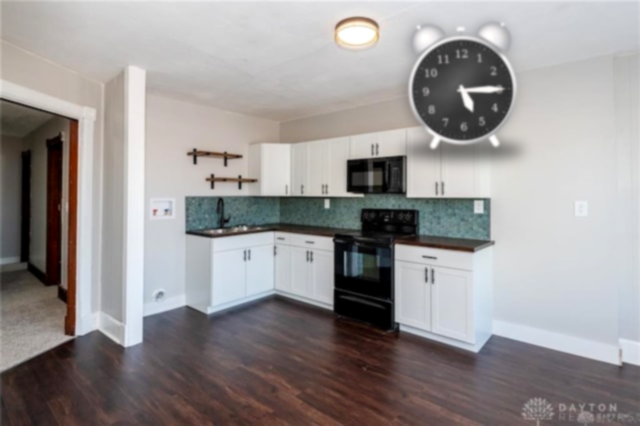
5.15
